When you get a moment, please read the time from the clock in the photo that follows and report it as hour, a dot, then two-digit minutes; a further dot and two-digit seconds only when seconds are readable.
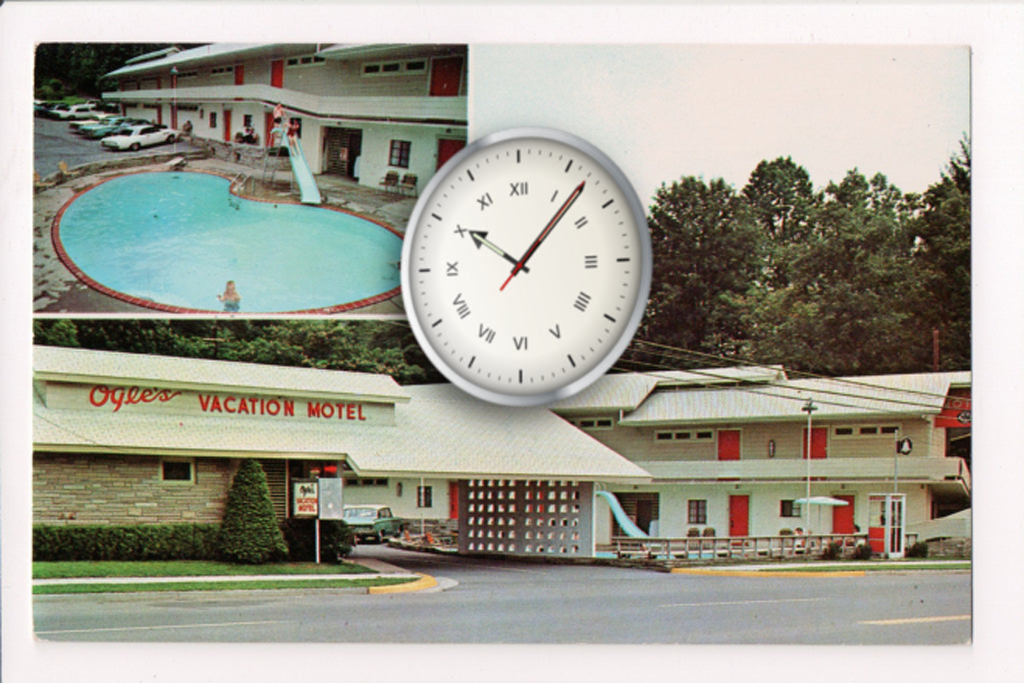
10.07.07
